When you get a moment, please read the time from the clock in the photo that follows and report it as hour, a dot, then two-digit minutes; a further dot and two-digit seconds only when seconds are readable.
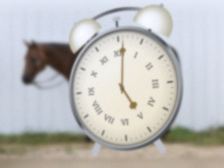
5.01
